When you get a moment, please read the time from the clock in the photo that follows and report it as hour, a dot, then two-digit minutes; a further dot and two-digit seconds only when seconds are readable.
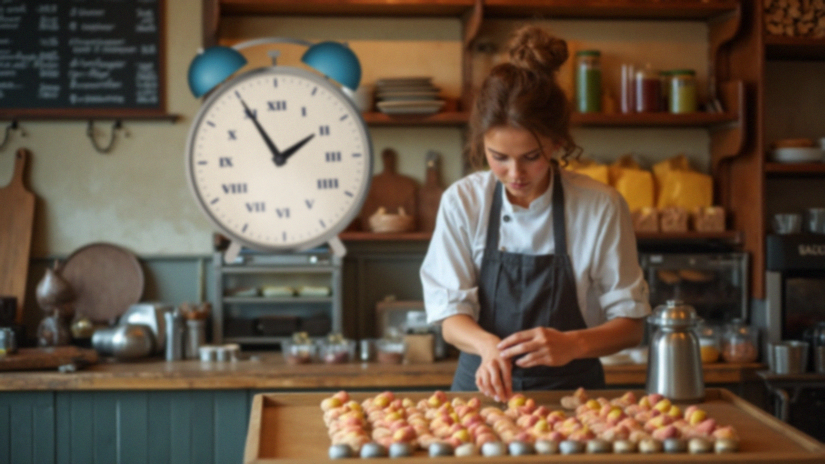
1.55
